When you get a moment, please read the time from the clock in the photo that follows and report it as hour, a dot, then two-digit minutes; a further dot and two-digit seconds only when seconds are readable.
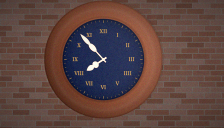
7.53
